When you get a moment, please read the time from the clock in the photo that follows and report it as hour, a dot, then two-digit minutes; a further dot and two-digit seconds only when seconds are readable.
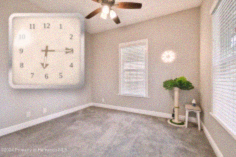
6.15
